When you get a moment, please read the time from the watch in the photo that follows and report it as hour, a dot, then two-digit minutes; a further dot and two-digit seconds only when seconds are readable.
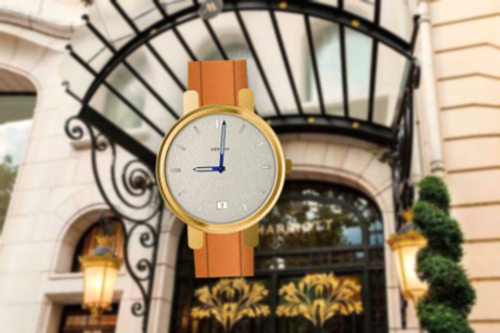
9.01
